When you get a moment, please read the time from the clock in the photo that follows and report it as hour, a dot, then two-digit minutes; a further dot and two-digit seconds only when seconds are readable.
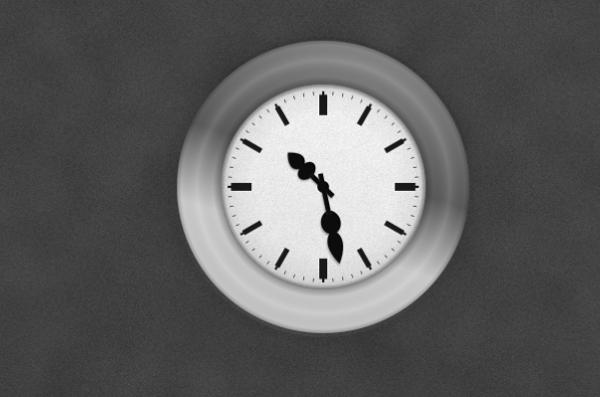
10.28
